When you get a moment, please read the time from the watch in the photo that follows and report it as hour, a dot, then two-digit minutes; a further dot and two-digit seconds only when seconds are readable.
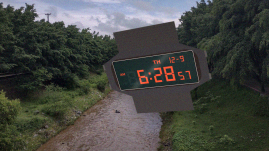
6.28.57
